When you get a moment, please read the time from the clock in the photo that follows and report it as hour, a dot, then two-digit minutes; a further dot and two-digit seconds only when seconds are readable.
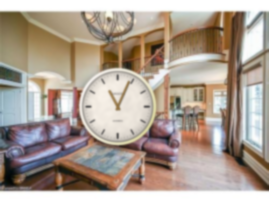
11.04
